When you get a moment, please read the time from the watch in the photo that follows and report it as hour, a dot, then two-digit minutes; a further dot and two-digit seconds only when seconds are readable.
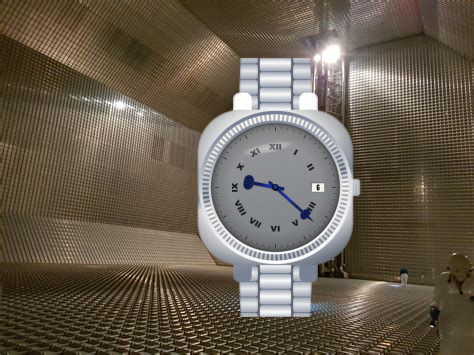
9.22
